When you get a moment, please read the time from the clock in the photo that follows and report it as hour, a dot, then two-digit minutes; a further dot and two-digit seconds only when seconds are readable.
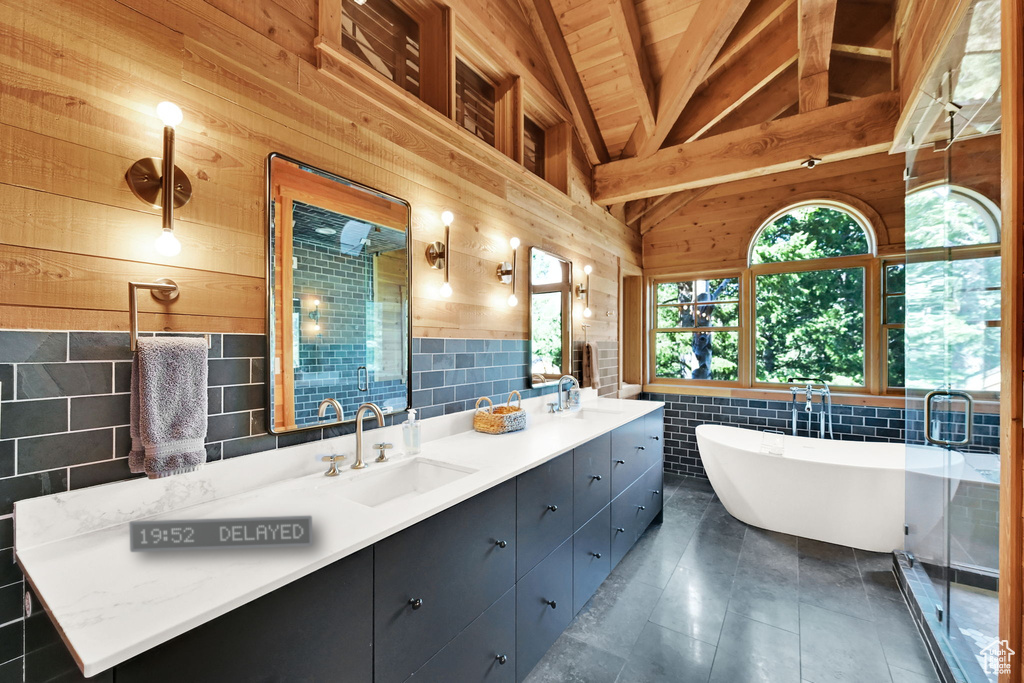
19.52
